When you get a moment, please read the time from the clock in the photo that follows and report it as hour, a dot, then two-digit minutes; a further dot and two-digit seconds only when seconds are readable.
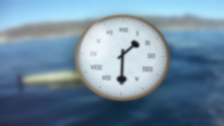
1.30
